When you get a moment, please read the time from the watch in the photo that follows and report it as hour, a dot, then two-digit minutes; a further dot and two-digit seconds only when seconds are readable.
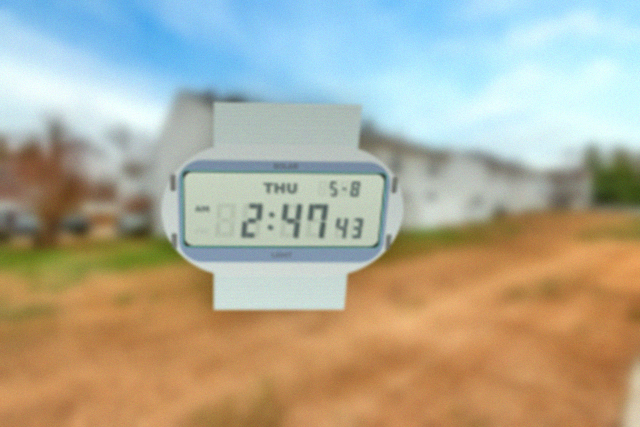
2.47.43
